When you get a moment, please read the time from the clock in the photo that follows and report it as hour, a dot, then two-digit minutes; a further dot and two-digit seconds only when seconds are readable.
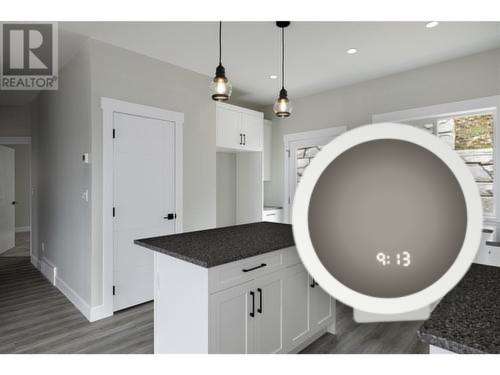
9.13
